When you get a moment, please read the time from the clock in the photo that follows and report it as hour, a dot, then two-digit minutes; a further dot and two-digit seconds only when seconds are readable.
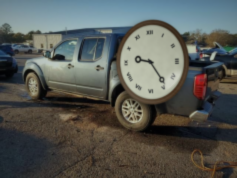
9.24
